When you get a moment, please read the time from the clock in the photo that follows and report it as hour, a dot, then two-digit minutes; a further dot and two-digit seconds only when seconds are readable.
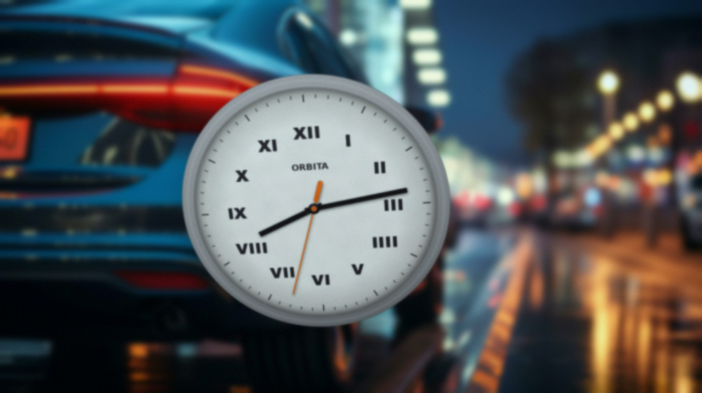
8.13.33
